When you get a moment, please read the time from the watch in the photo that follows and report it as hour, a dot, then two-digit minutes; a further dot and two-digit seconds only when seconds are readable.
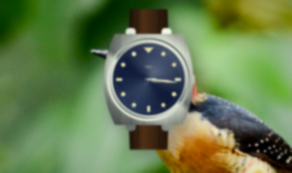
3.16
